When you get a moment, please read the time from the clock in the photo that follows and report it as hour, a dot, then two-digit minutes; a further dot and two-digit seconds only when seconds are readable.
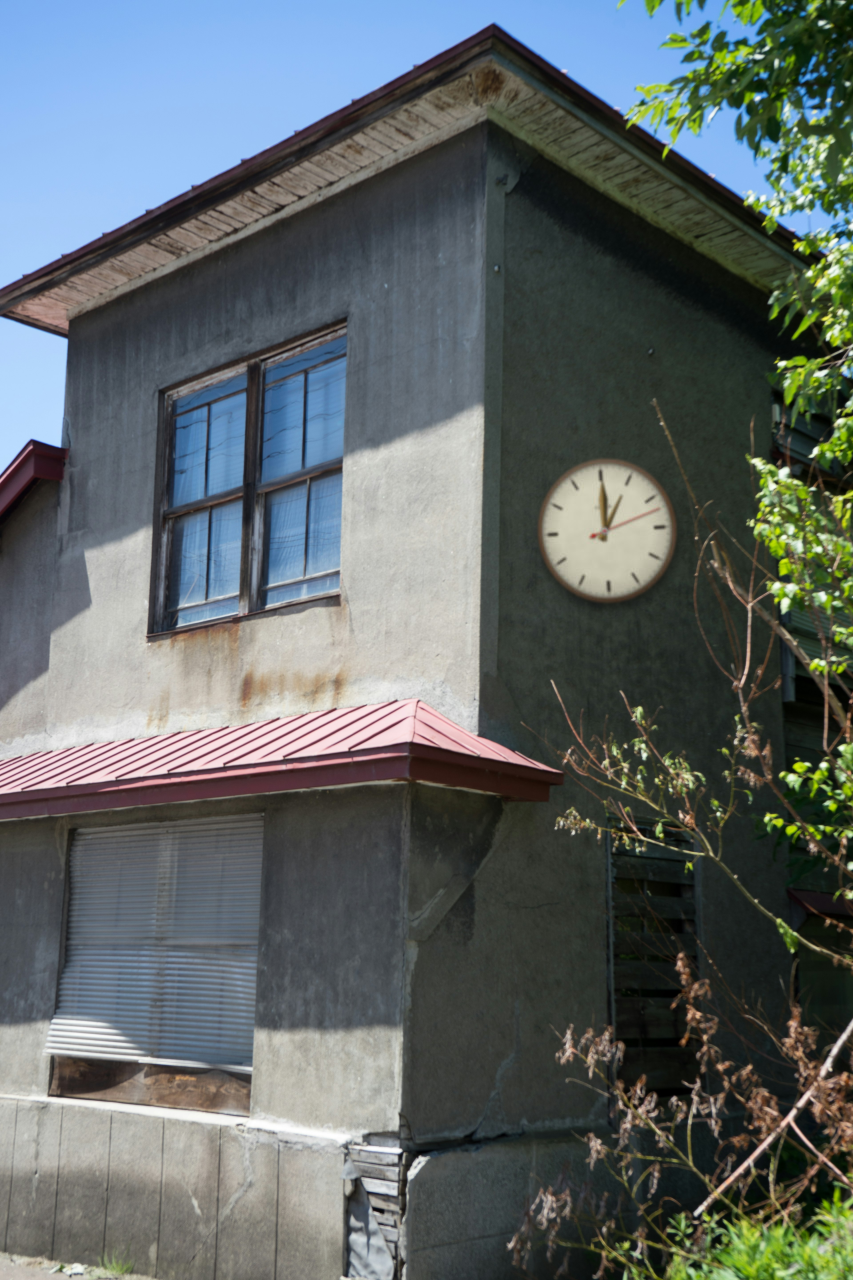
1.00.12
